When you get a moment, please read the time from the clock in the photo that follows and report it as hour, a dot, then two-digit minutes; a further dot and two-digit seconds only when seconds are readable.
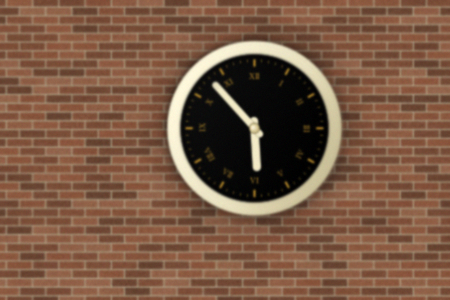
5.53
